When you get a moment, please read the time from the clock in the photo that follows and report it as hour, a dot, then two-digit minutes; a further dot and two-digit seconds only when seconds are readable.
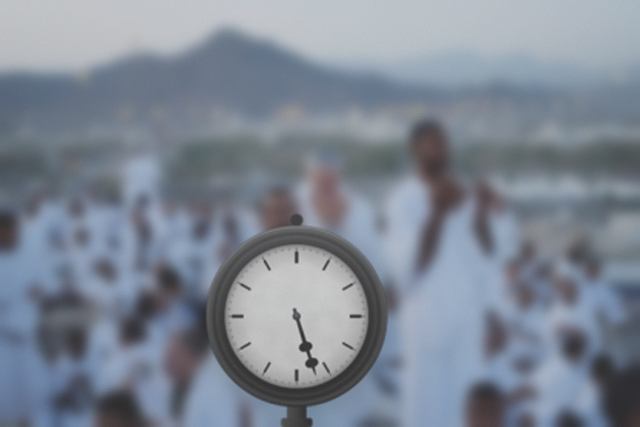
5.27
